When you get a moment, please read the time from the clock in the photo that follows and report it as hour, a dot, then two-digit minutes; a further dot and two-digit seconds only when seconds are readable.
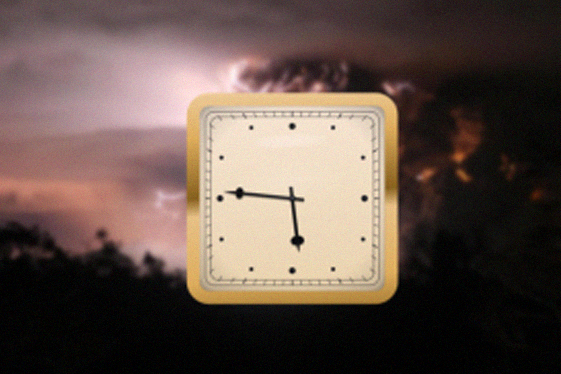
5.46
